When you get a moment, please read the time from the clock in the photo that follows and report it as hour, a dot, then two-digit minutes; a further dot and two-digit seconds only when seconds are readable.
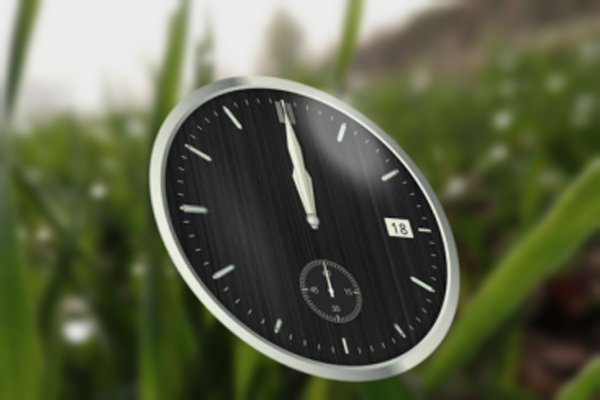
12.00
